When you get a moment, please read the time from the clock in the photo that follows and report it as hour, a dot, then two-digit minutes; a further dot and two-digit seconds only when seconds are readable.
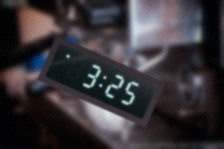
3.25
